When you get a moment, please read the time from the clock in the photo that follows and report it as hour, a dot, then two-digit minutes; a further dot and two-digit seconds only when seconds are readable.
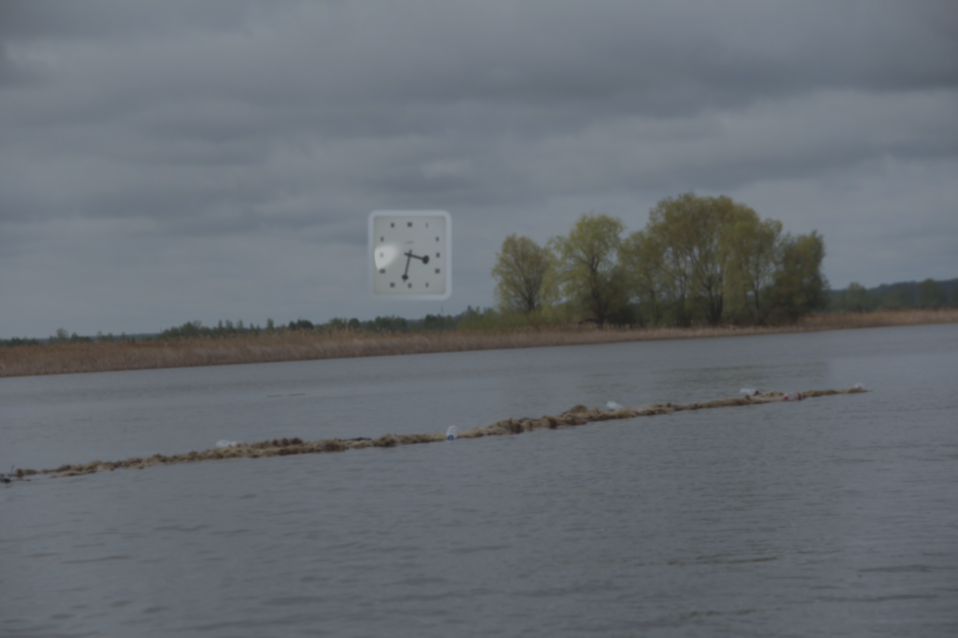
3.32
